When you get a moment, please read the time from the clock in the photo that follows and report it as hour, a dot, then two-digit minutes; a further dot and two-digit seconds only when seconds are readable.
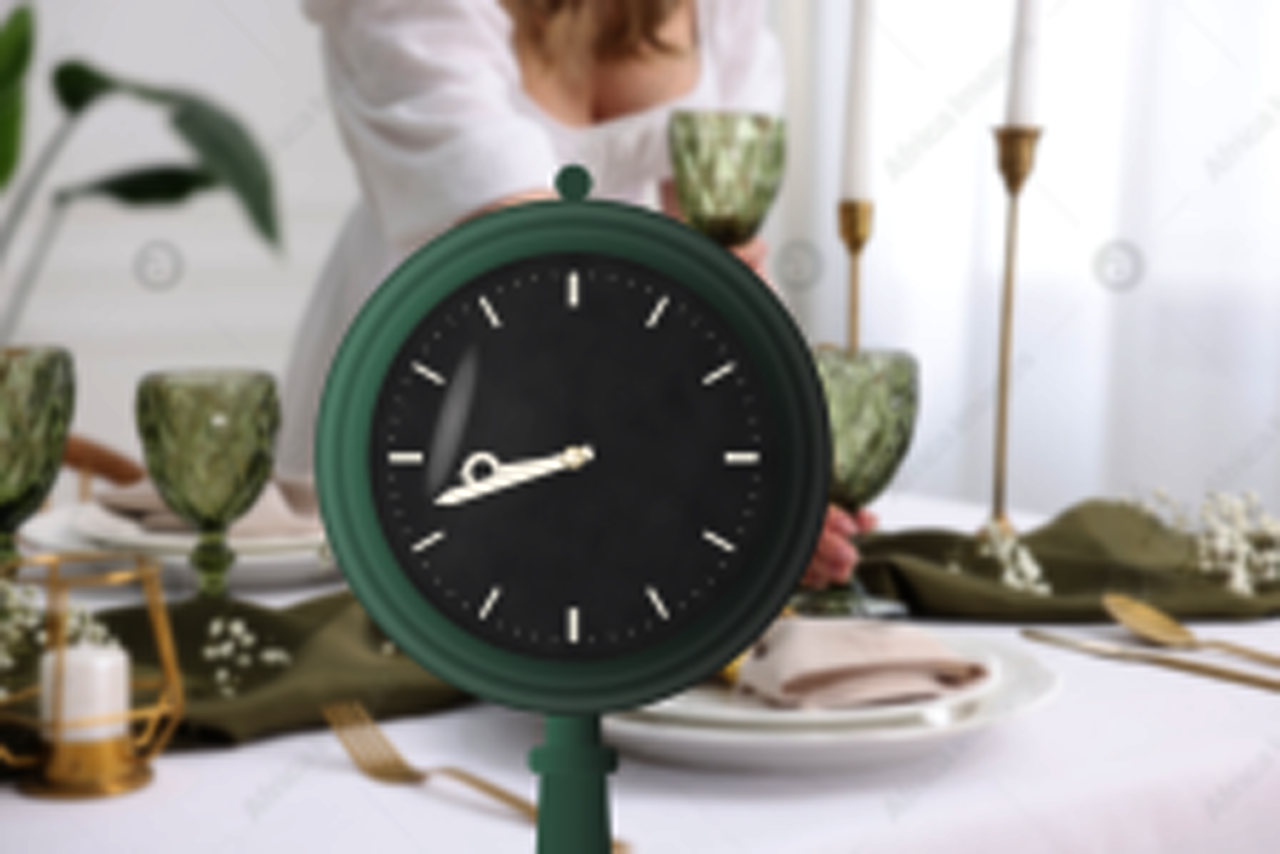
8.42
